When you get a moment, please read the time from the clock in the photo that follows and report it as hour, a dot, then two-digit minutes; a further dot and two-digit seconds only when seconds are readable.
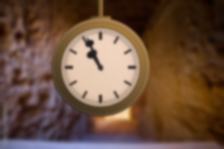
10.56
